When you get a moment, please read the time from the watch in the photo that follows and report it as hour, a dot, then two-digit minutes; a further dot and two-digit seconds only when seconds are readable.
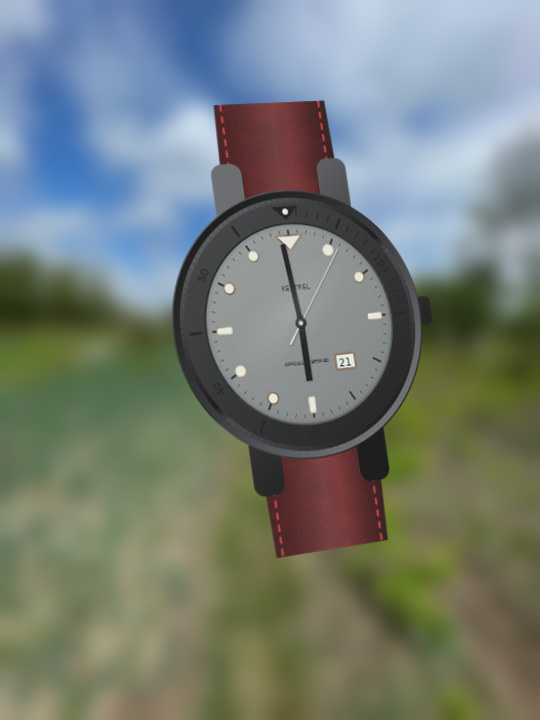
5.59.06
